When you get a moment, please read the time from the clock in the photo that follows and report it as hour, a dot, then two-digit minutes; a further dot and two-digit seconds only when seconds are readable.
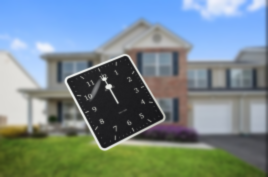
12.00
